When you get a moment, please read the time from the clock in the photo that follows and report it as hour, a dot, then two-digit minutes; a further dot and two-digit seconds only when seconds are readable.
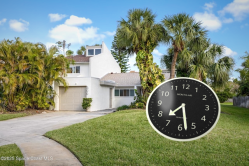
7.28
